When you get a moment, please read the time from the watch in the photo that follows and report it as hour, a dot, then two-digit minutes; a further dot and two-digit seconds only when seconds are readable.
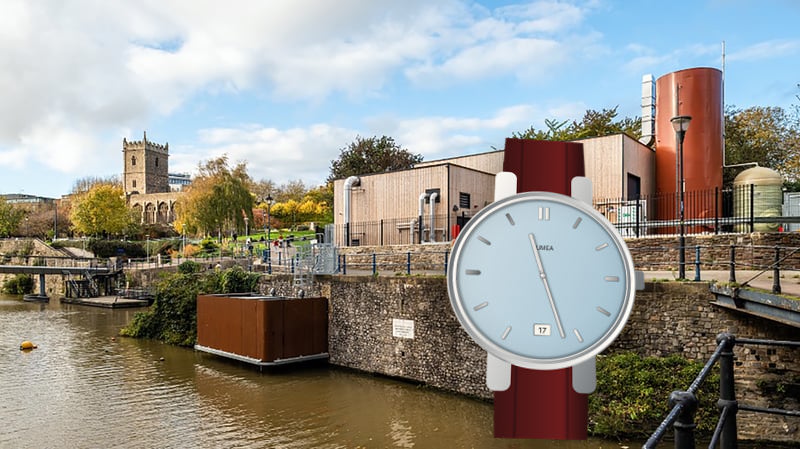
11.27
